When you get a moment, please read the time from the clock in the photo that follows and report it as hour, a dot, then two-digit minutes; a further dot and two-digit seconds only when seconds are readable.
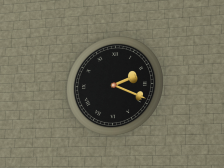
2.19
